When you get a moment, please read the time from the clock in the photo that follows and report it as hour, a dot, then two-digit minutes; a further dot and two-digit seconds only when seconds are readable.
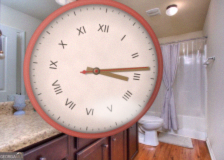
3.13.13
